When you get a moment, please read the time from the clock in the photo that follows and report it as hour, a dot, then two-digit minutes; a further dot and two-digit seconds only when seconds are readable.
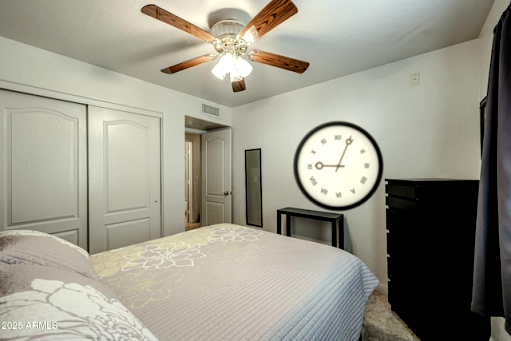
9.04
